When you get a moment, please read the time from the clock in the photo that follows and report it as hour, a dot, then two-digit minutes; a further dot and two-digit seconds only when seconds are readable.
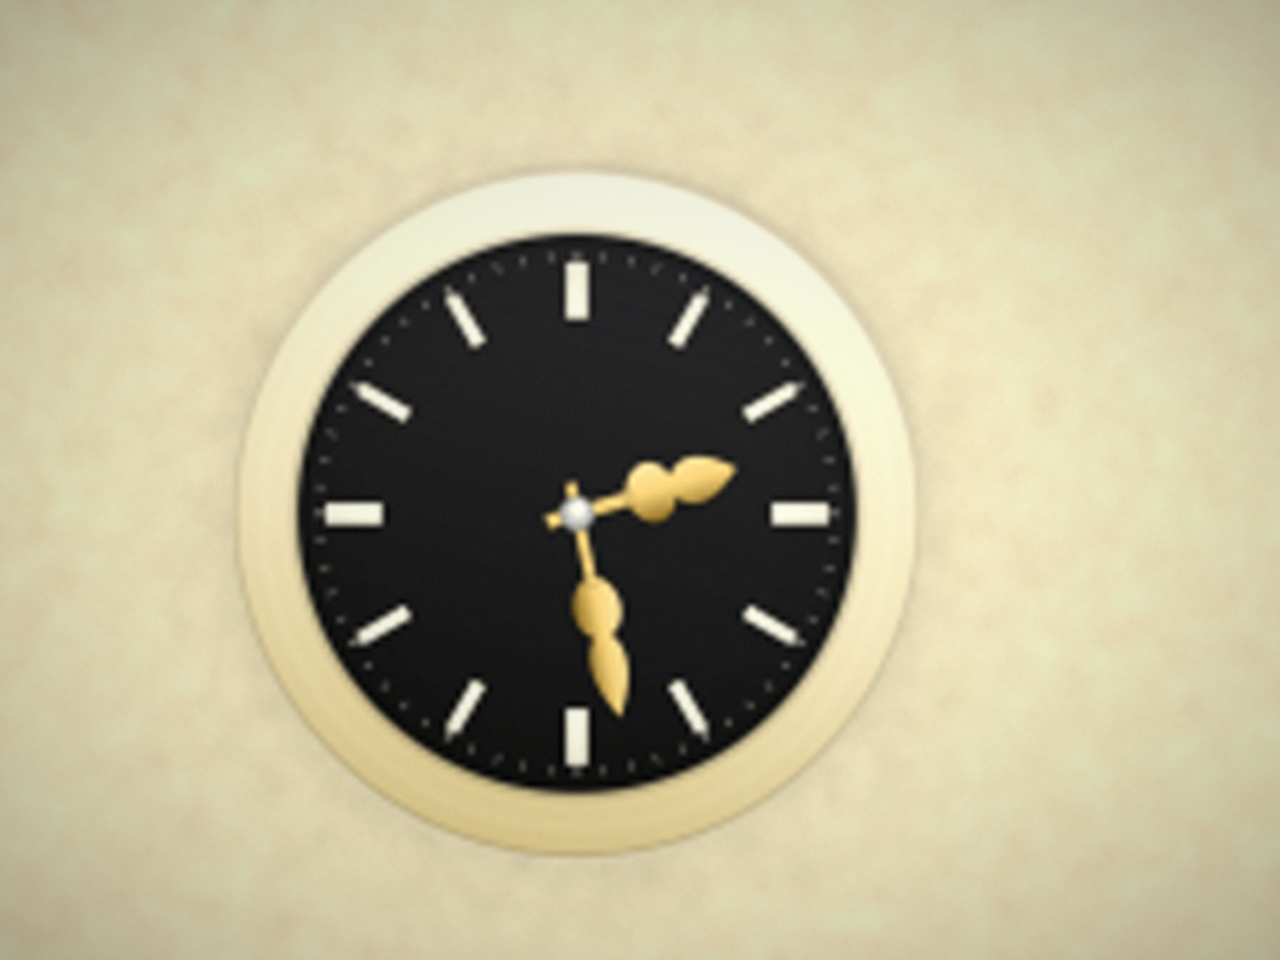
2.28
